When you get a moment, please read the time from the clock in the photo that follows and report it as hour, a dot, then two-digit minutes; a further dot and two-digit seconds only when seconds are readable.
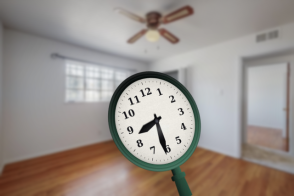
8.31
